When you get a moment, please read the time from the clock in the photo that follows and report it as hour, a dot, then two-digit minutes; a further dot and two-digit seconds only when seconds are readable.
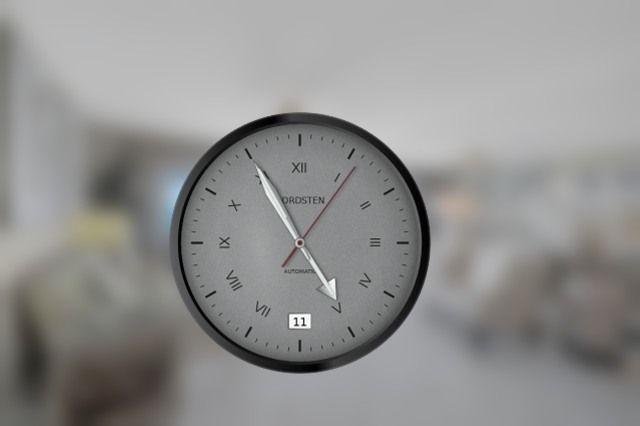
4.55.06
